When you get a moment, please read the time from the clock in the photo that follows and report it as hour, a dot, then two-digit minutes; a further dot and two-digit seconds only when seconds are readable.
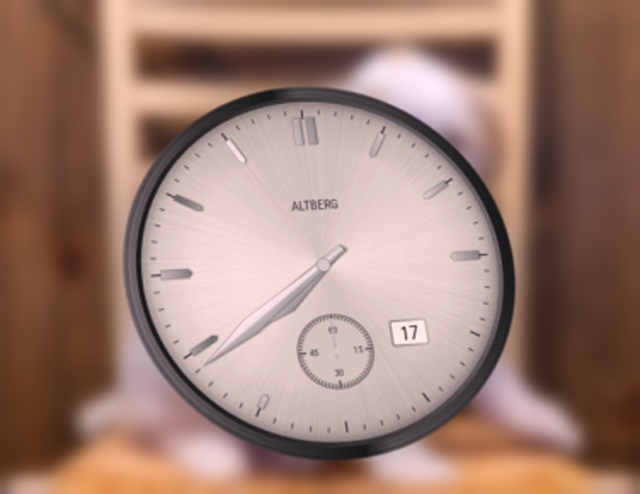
7.39
